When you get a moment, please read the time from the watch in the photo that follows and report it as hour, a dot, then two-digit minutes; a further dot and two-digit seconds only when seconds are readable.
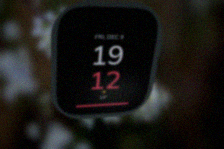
19.12
